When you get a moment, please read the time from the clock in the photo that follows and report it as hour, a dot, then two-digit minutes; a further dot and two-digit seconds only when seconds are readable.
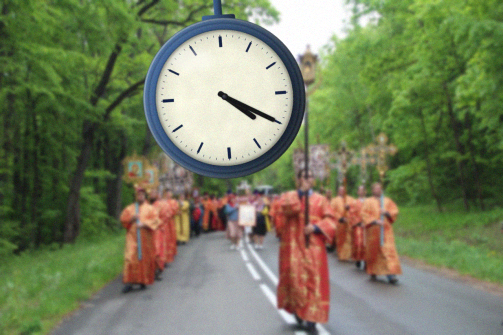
4.20
